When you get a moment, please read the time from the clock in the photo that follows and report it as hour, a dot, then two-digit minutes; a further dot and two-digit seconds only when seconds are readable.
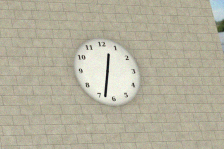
12.33
